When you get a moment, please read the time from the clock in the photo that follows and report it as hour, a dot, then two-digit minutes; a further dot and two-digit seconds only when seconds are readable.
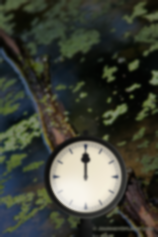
12.00
